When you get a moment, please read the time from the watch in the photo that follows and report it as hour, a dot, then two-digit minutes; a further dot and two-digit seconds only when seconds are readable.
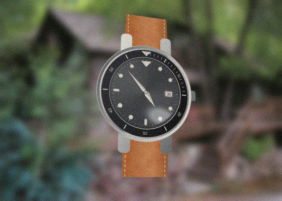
4.53
